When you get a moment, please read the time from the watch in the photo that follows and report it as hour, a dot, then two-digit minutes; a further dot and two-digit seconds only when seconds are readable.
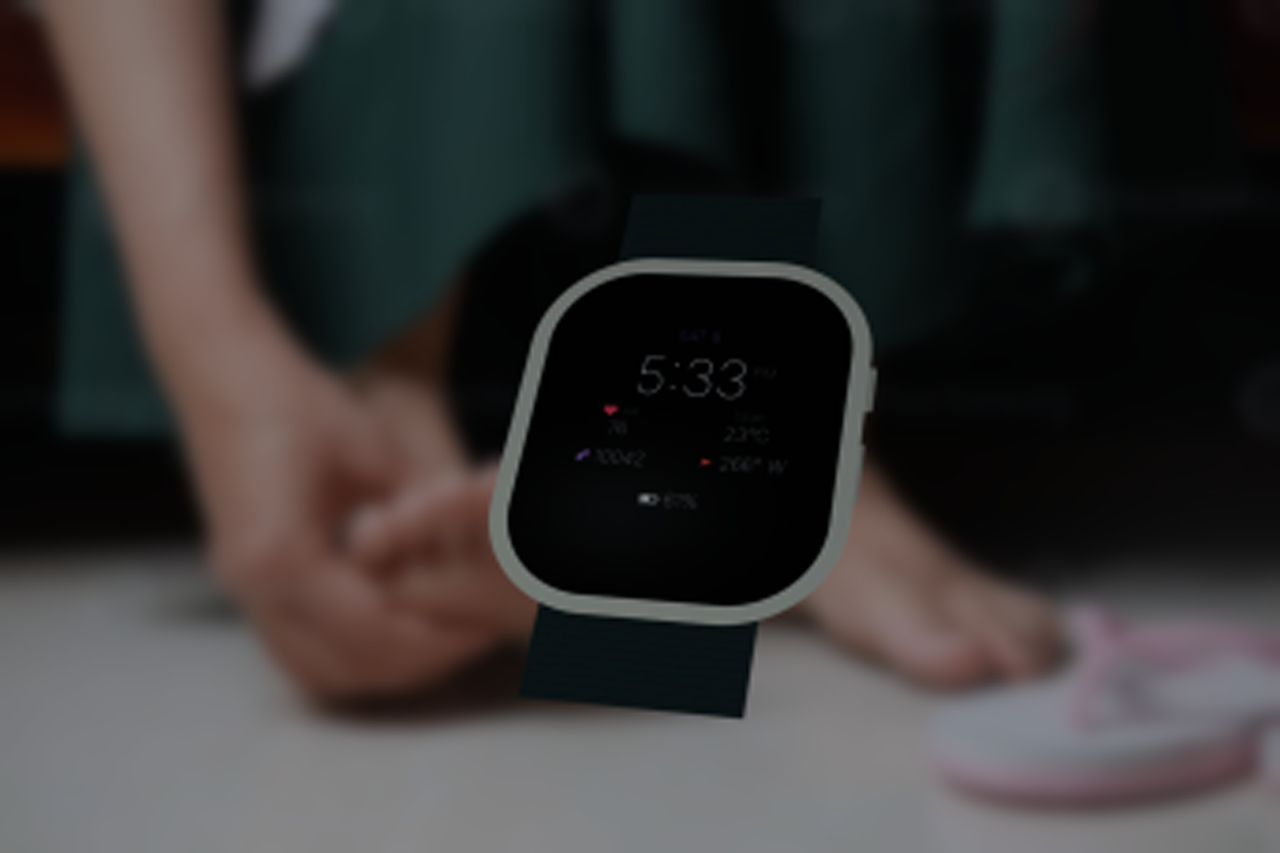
5.33
